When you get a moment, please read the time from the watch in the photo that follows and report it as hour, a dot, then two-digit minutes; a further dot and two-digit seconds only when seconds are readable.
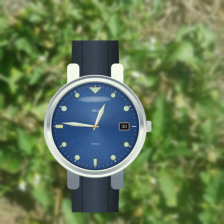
12.46
